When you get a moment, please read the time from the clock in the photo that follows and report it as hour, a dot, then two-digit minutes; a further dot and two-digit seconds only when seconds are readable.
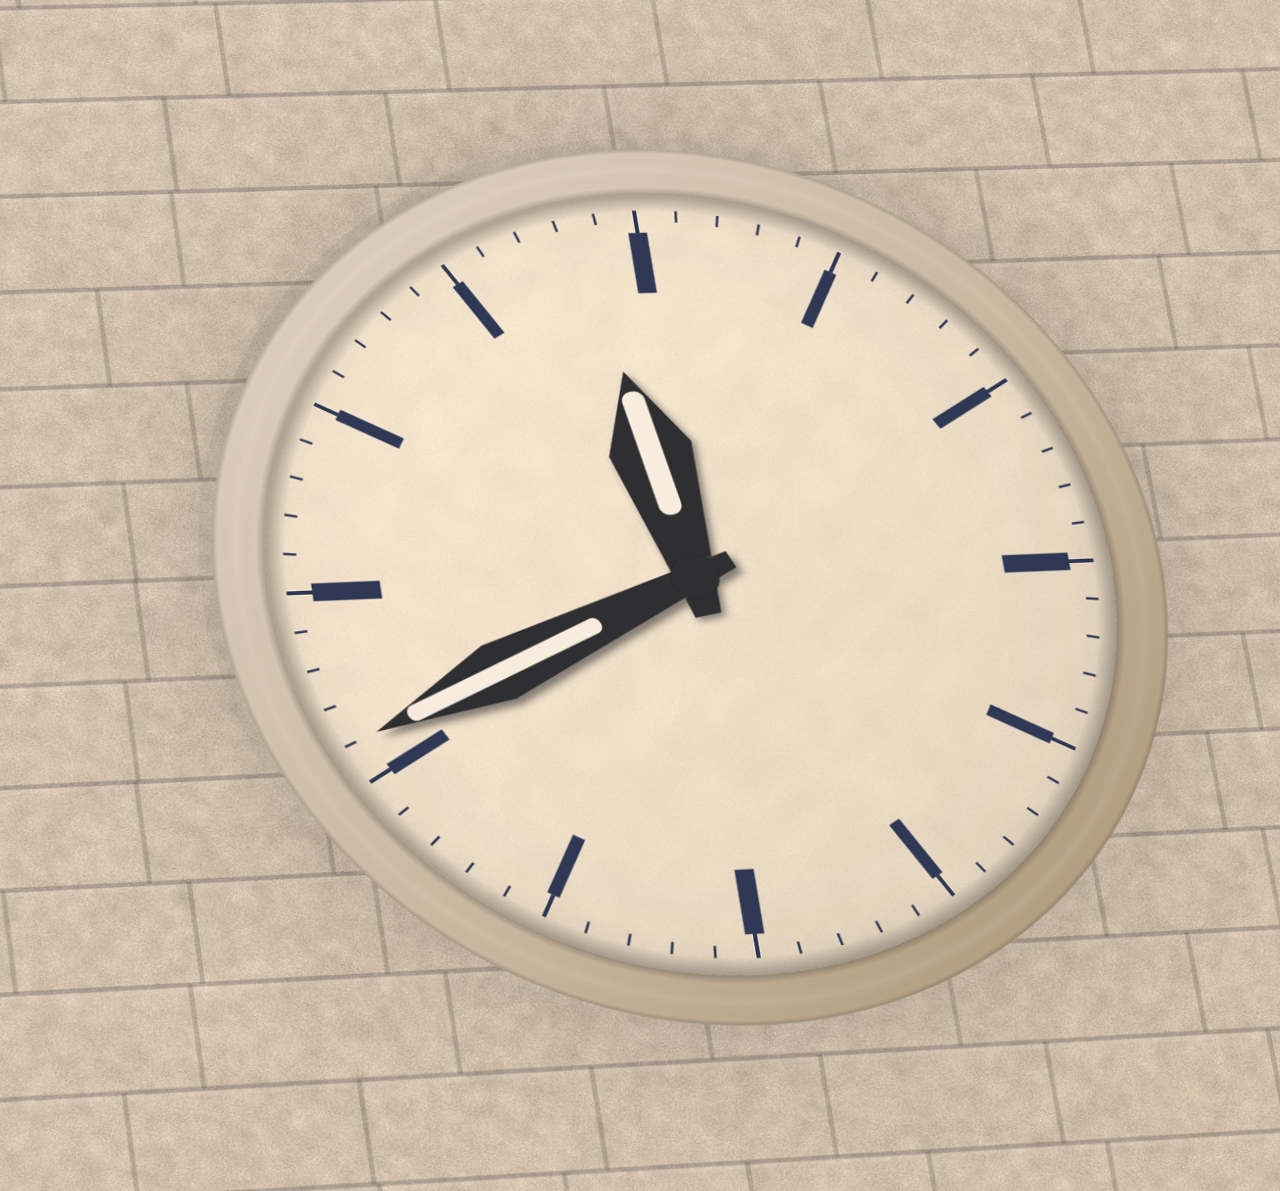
11.41
